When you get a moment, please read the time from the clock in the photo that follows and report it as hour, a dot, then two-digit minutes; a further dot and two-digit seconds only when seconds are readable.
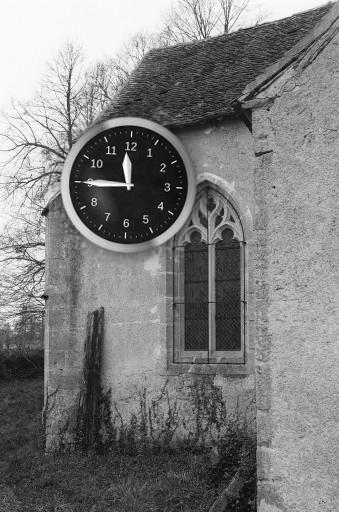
11.45
